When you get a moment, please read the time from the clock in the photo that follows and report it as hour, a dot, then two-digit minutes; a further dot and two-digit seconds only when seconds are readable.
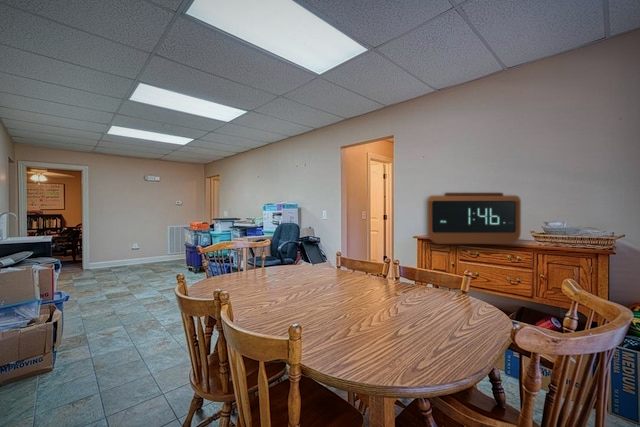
1.46
